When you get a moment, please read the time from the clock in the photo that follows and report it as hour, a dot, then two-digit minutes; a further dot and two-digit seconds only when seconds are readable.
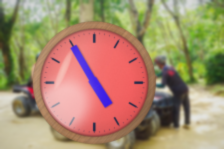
4.55
